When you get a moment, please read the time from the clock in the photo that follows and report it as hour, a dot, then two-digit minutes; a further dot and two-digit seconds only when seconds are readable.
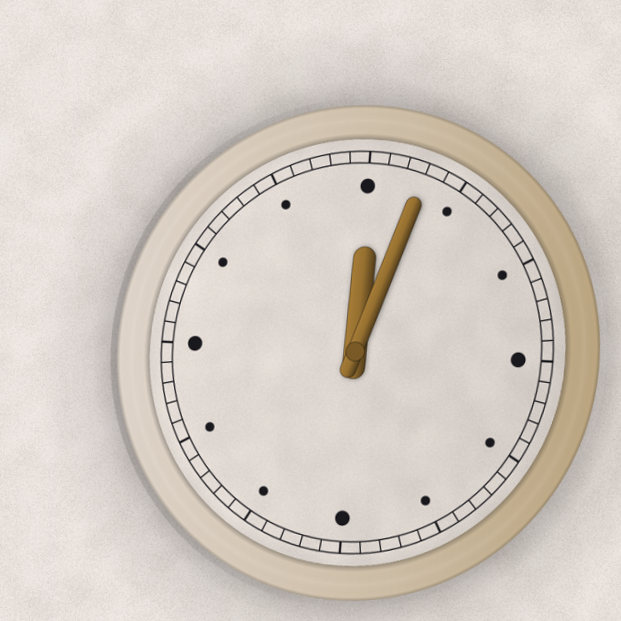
12.03
